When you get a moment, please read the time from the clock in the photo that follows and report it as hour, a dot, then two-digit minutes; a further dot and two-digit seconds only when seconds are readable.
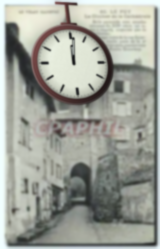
12.01
